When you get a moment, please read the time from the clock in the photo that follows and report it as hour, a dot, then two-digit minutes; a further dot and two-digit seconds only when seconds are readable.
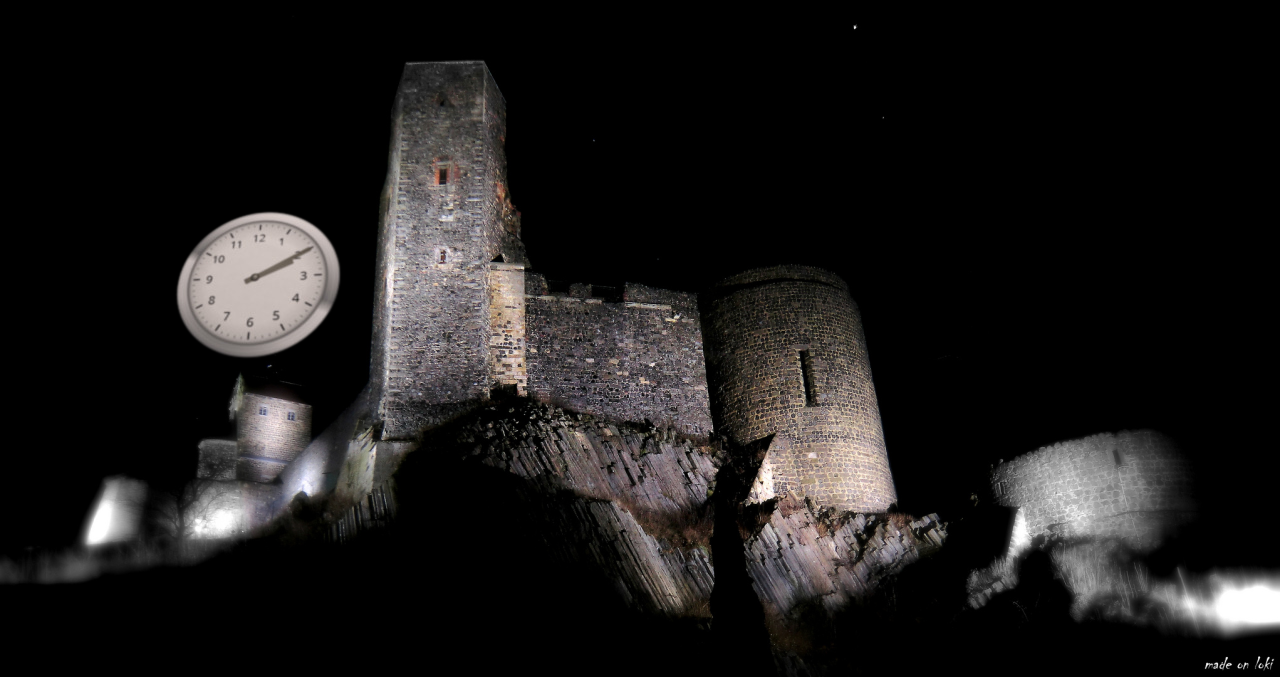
2.10
